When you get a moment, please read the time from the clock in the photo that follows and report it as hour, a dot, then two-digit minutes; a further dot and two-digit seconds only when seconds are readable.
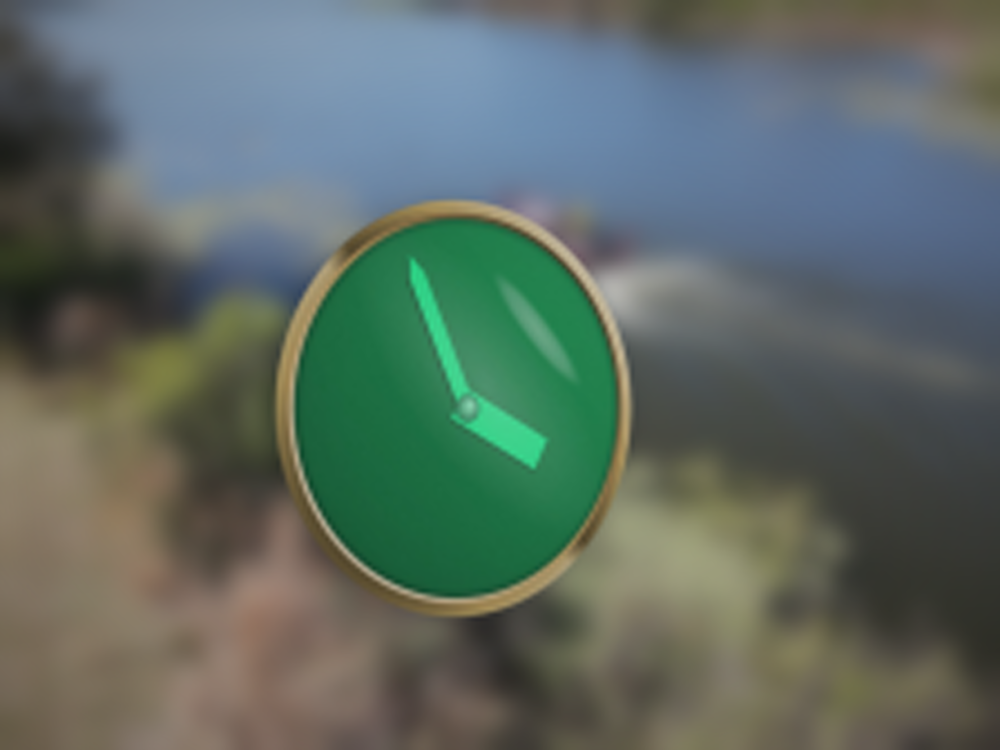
3.56
